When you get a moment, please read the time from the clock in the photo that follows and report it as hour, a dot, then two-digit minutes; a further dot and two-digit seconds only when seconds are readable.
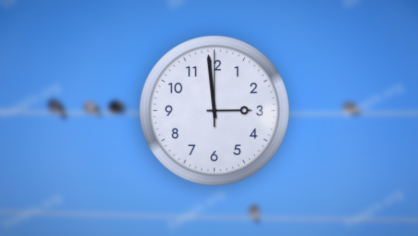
2.59.00
